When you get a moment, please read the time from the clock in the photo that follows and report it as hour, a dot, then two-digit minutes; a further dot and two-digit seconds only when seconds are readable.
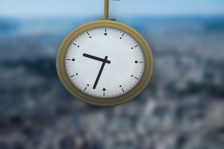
9.33
